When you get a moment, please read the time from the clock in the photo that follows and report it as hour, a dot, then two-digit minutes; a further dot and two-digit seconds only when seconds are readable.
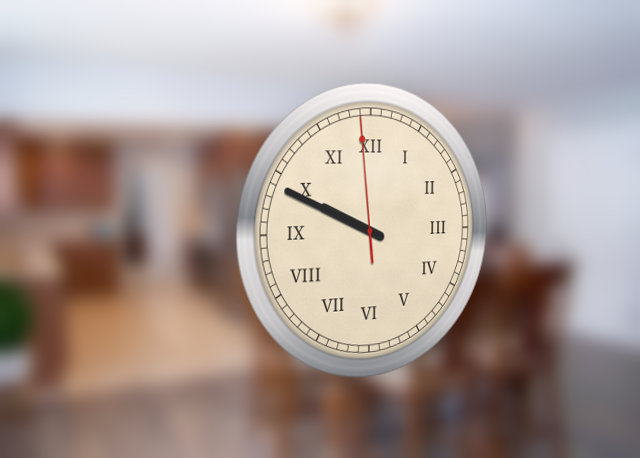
9.48.59
